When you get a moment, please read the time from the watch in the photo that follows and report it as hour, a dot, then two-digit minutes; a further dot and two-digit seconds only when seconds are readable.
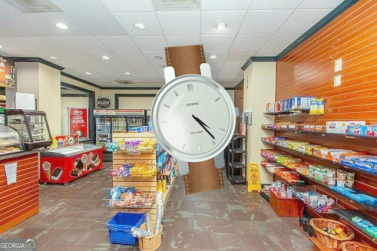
4.24
